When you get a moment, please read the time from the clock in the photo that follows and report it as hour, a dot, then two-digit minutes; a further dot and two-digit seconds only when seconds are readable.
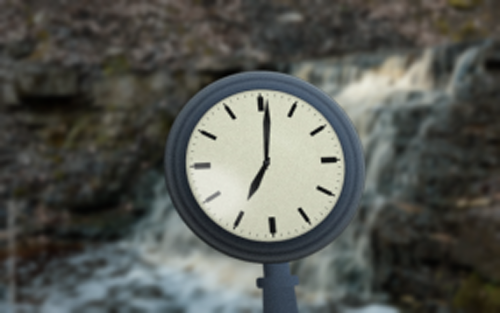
7.01
